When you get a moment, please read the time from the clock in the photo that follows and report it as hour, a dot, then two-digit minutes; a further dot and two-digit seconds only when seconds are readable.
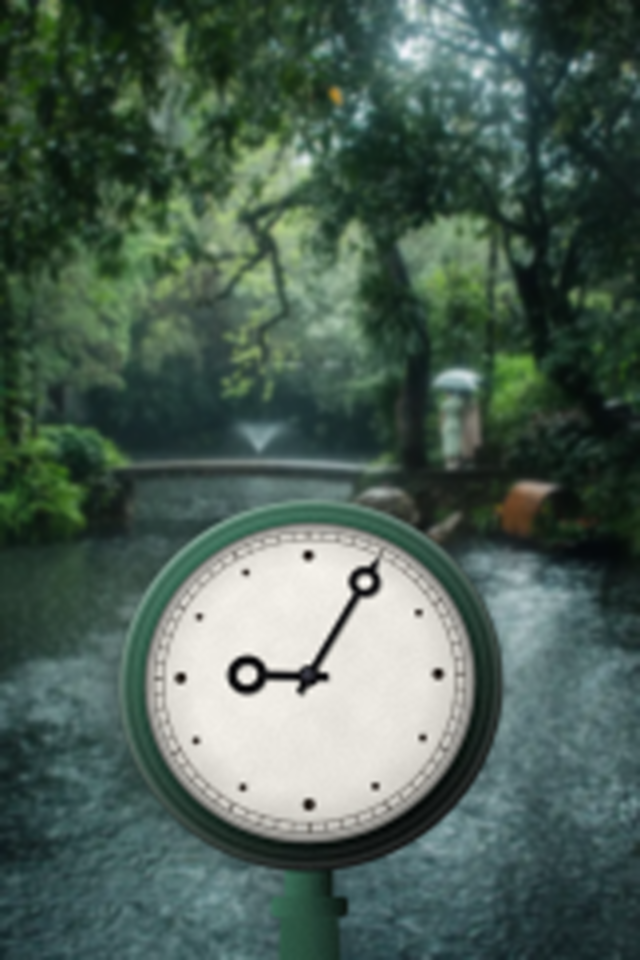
9.05
